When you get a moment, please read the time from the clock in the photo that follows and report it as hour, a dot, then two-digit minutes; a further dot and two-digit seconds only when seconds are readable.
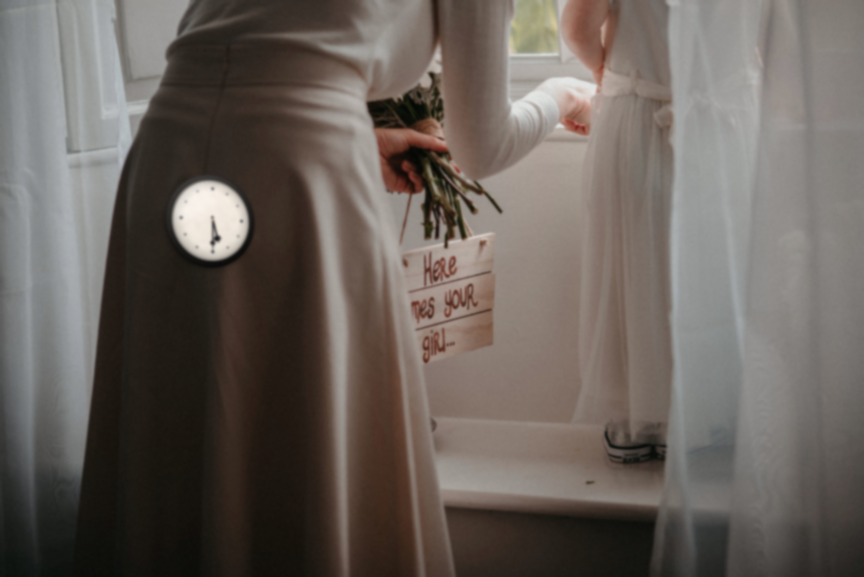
5.30
